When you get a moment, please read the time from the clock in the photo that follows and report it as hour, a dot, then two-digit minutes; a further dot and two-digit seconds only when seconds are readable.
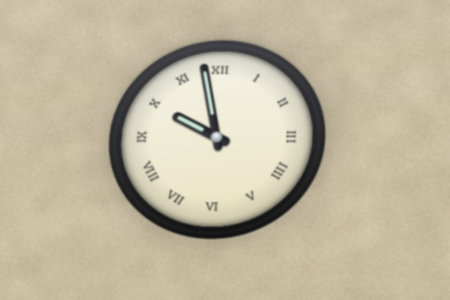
9.58
